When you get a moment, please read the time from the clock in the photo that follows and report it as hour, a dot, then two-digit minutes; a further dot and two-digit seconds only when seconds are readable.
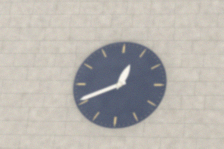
12.41
